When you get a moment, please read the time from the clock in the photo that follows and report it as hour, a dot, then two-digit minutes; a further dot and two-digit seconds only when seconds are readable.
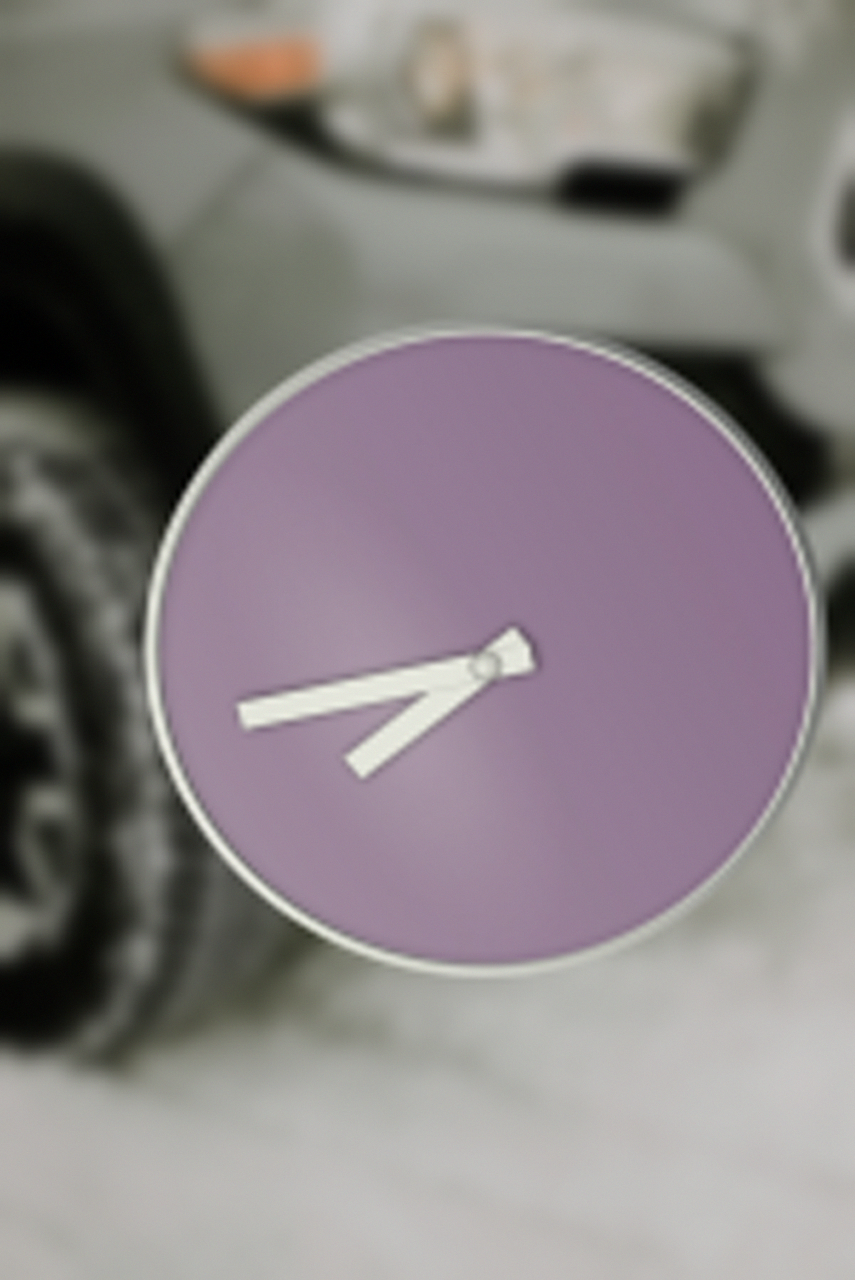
7.43
